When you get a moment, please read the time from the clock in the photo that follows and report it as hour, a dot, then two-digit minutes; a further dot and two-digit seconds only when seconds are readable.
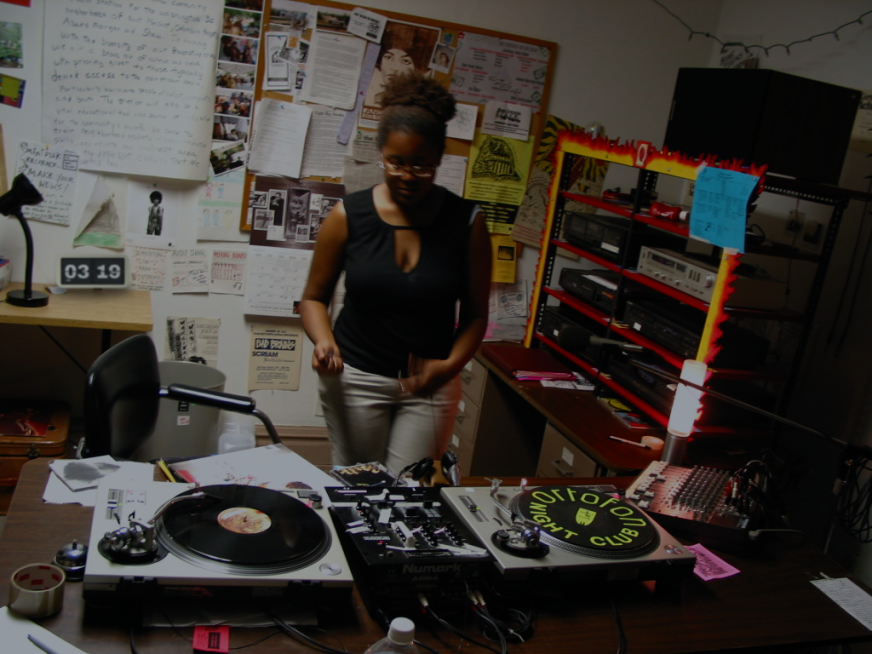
3.19
